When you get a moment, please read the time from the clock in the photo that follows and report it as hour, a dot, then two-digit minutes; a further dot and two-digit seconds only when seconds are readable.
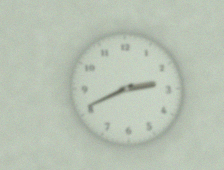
2.41
